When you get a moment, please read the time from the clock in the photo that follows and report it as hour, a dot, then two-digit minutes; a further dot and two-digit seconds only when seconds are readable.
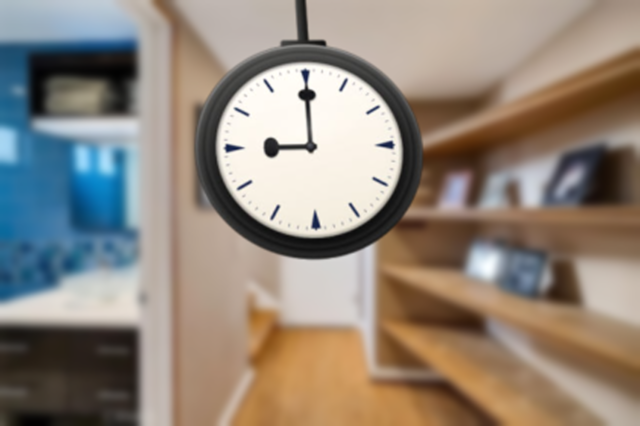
9.00
